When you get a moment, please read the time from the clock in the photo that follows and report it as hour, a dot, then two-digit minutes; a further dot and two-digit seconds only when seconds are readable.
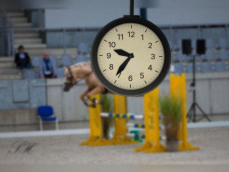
9.36
